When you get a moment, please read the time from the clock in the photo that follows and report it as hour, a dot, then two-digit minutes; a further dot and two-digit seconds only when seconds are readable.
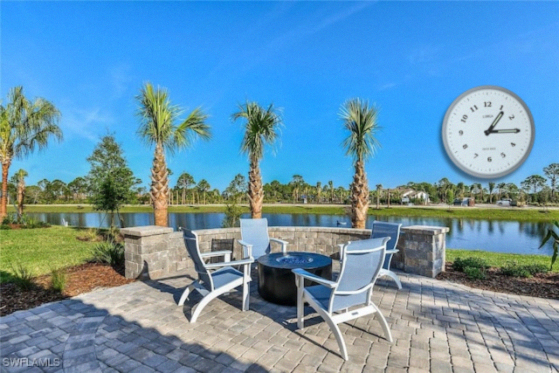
1.15
